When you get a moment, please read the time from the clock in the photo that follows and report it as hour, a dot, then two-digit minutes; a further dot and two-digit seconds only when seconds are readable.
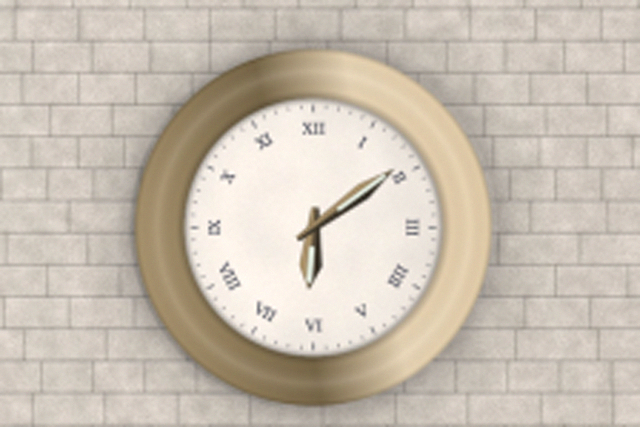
6.09
